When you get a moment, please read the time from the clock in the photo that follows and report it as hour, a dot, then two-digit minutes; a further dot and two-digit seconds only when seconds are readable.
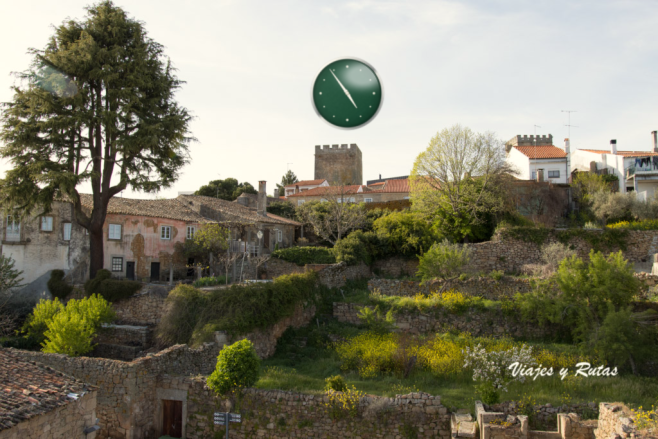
4.54
